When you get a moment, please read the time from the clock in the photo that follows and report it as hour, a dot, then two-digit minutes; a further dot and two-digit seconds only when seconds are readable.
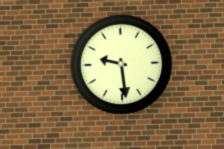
9.29
